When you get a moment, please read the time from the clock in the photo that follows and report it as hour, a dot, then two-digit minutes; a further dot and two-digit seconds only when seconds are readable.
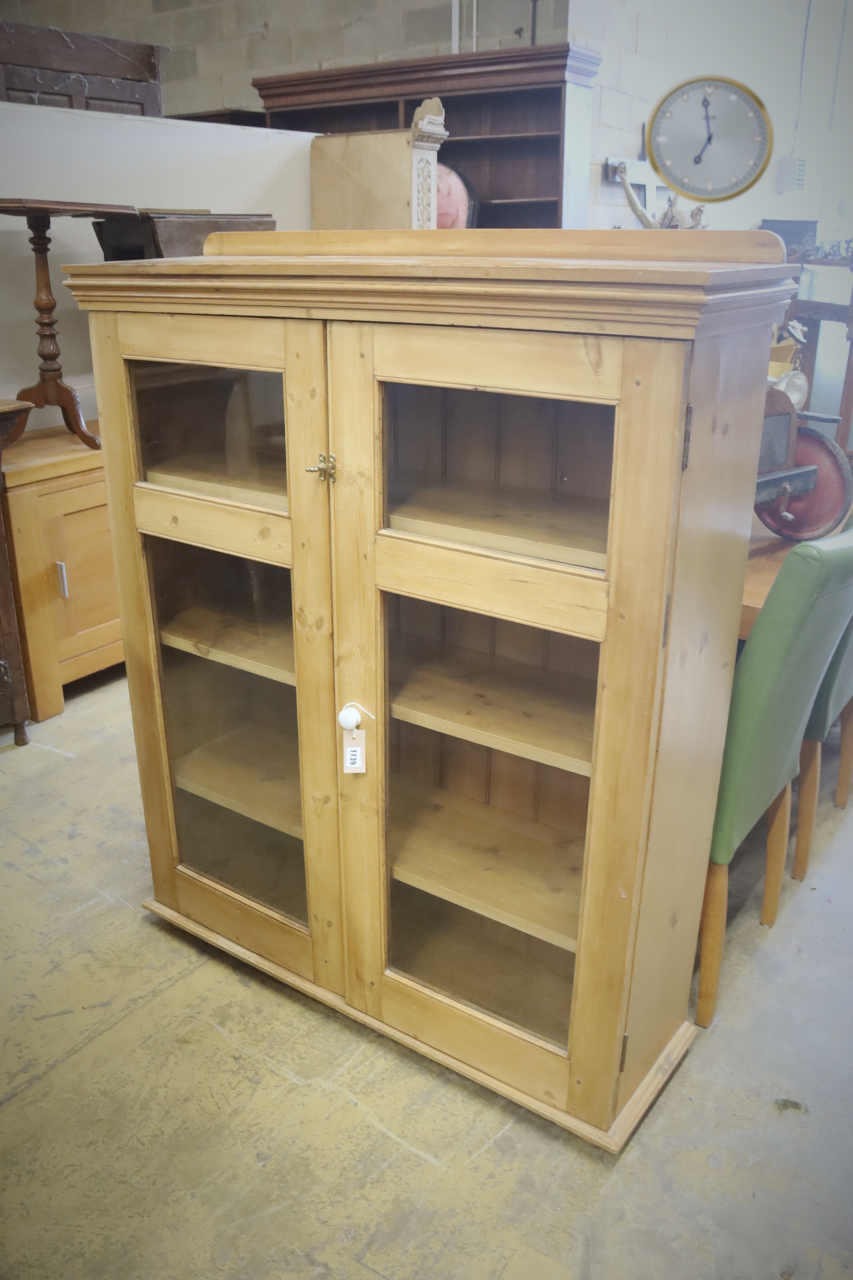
6.59
